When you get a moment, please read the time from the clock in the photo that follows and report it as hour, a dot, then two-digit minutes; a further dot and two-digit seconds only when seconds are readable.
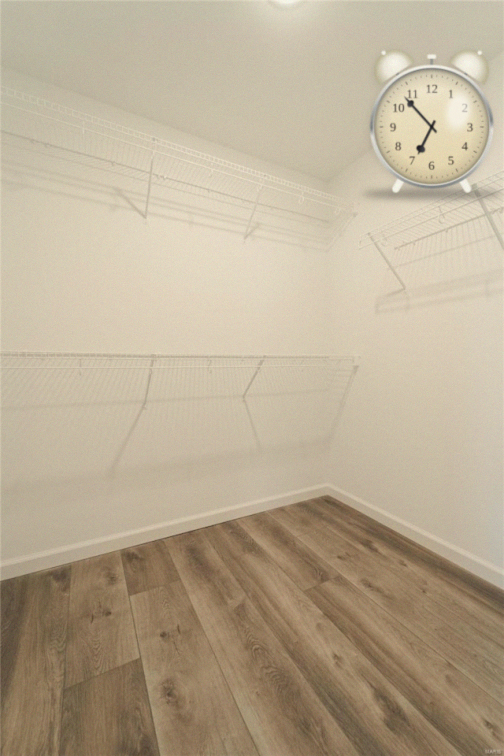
6.53
